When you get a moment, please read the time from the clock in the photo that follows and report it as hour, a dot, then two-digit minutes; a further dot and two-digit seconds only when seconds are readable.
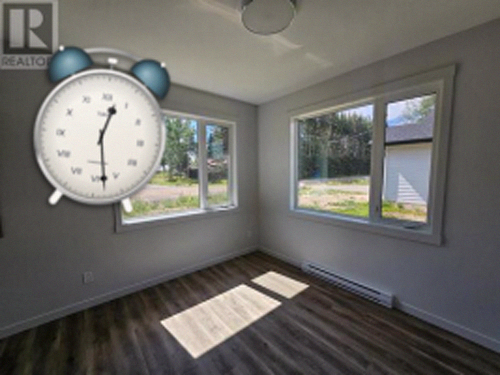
12.28
